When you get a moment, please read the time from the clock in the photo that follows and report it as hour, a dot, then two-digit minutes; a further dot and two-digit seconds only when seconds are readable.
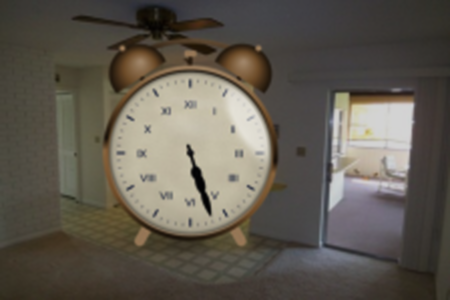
5.27
